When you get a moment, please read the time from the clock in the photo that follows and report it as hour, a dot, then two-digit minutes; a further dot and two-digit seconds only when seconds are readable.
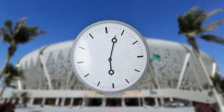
6.03
